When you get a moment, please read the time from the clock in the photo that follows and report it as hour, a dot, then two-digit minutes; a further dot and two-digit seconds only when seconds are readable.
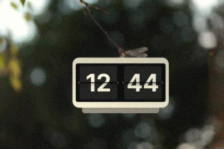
12.44
